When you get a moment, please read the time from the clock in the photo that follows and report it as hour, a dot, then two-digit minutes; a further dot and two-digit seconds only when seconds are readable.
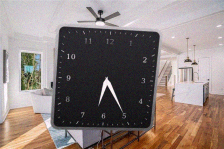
6.25
